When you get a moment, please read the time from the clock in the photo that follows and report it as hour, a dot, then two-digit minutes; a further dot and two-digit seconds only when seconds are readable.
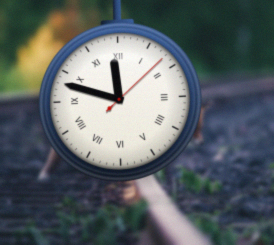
11.48.08
